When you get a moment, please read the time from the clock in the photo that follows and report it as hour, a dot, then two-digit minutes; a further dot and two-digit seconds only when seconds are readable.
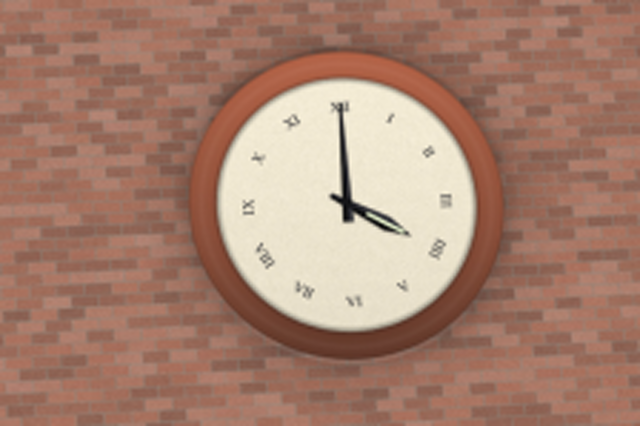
4.00
